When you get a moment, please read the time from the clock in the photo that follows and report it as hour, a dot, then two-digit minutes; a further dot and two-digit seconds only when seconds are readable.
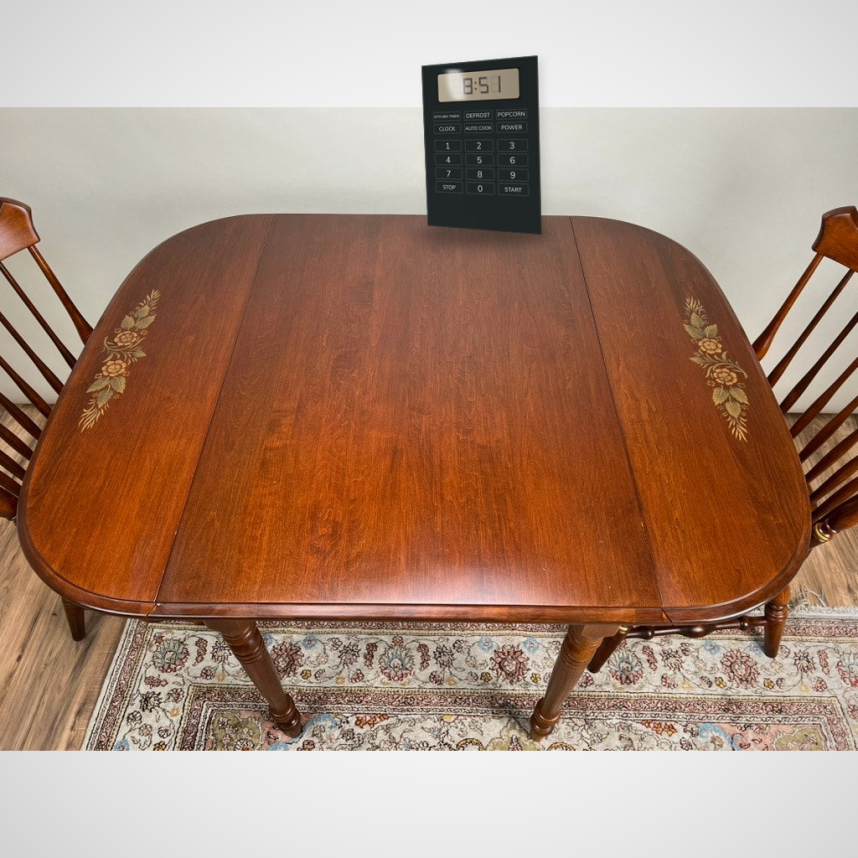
8.51
